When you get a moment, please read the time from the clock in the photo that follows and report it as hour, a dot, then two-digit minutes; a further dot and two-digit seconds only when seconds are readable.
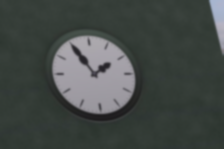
1.55
